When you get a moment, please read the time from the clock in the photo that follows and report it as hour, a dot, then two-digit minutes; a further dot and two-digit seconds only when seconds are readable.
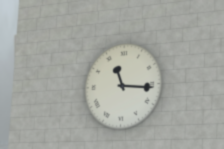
11.16
